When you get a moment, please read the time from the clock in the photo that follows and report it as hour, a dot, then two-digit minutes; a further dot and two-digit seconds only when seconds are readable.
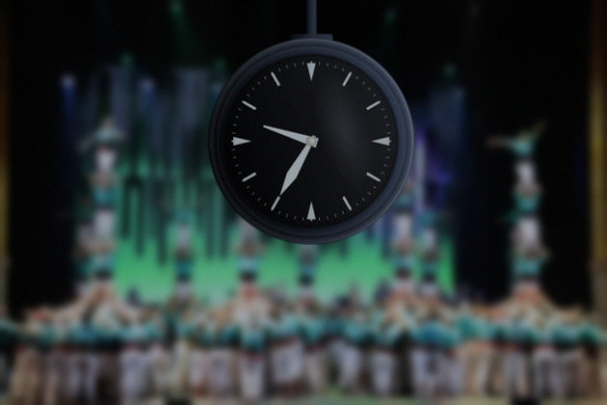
9.35
